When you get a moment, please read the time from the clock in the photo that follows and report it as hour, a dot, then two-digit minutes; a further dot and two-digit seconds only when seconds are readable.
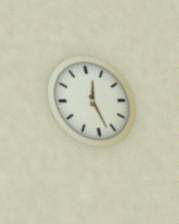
12.27
